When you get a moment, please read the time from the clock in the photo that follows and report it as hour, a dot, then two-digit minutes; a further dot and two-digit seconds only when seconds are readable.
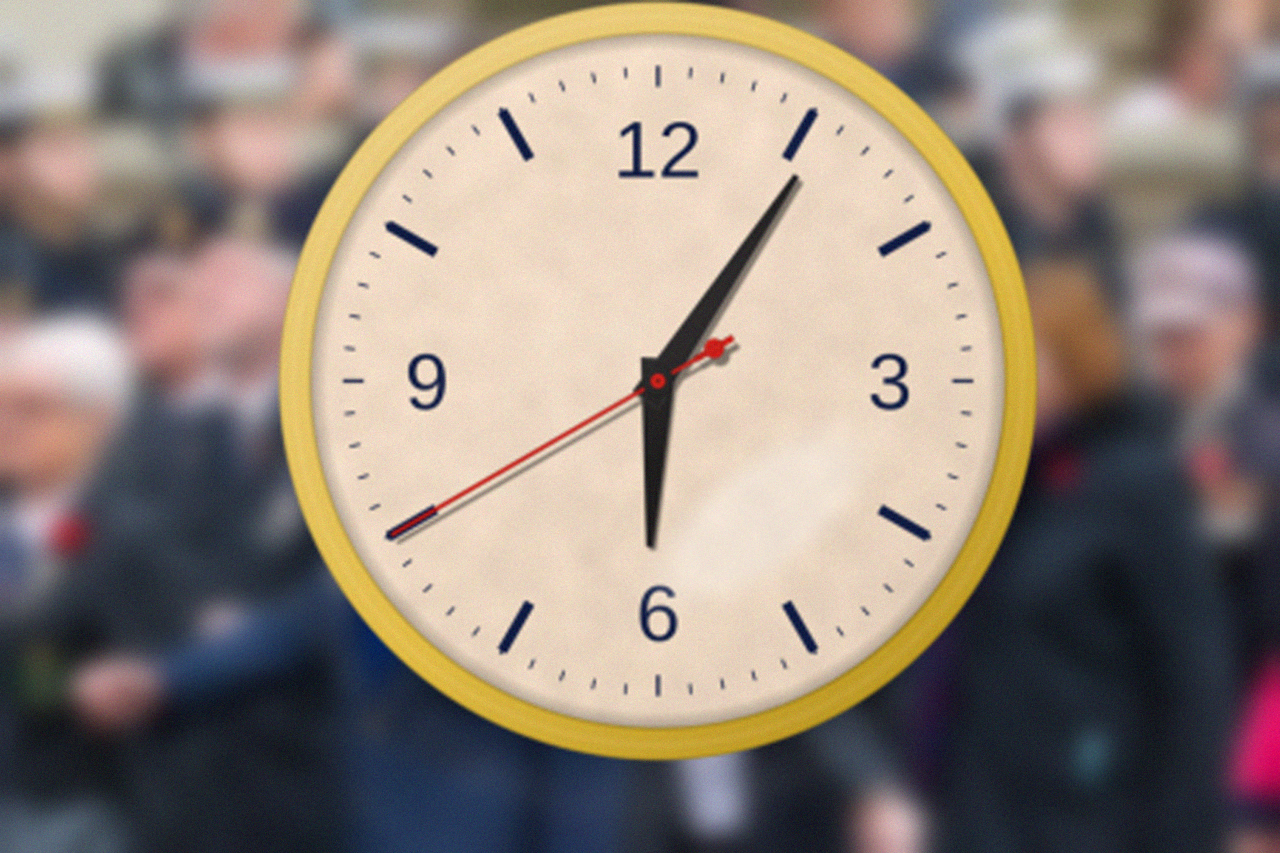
6.05.40
